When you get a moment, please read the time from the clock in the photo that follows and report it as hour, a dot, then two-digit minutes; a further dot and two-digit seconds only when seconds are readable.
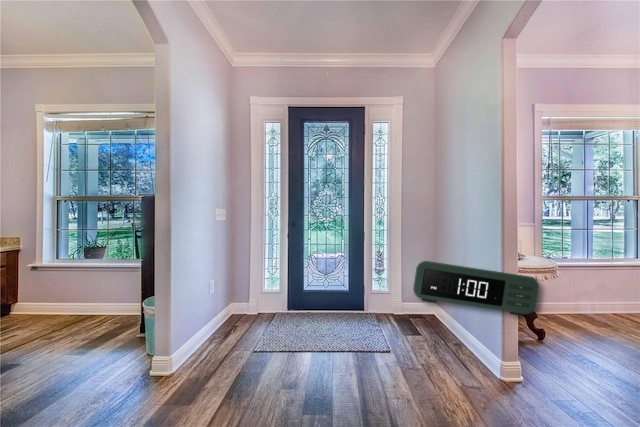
1.00
